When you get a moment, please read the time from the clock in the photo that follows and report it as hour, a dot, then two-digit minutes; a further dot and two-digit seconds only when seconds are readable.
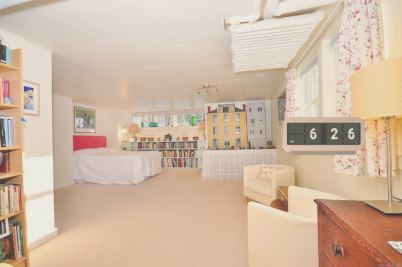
6.26
